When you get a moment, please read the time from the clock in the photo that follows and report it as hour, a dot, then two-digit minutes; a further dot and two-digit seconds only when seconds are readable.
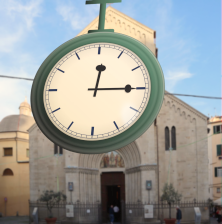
12.15
